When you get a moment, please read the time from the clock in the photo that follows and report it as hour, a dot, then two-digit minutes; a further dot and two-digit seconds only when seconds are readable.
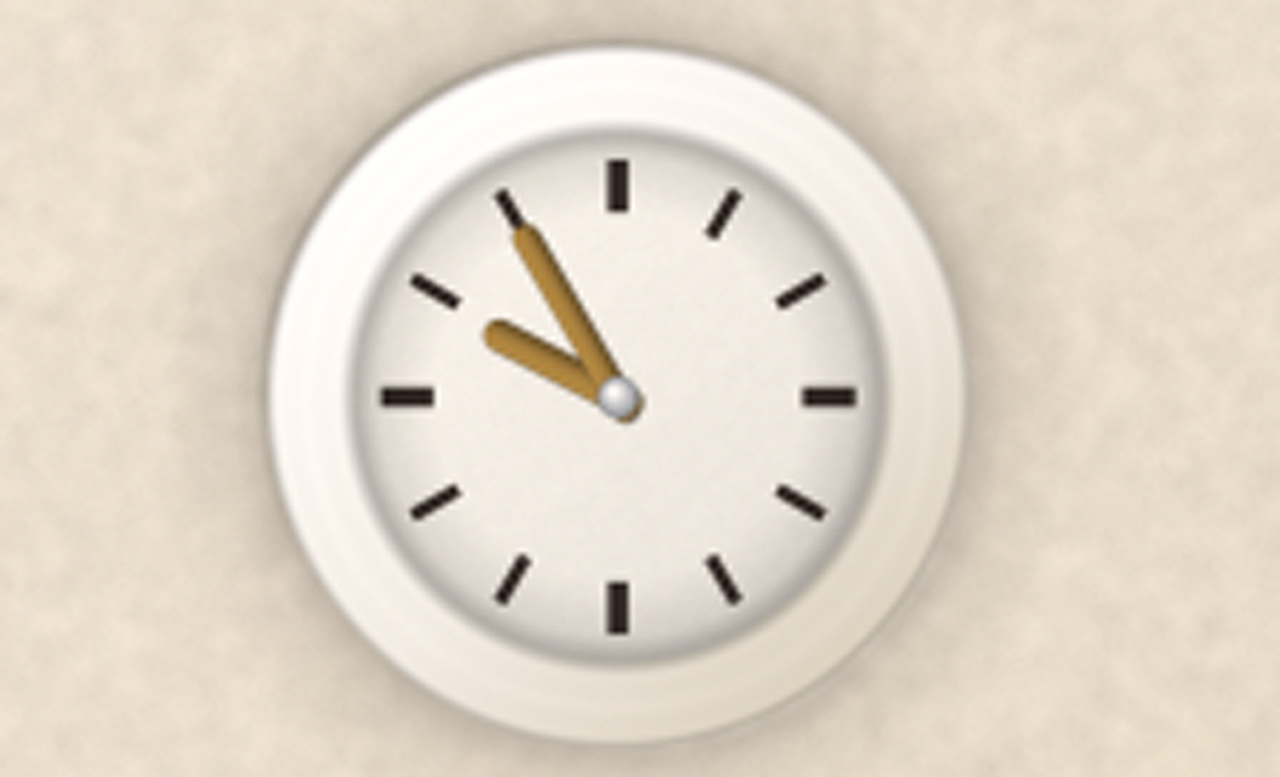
9.55
